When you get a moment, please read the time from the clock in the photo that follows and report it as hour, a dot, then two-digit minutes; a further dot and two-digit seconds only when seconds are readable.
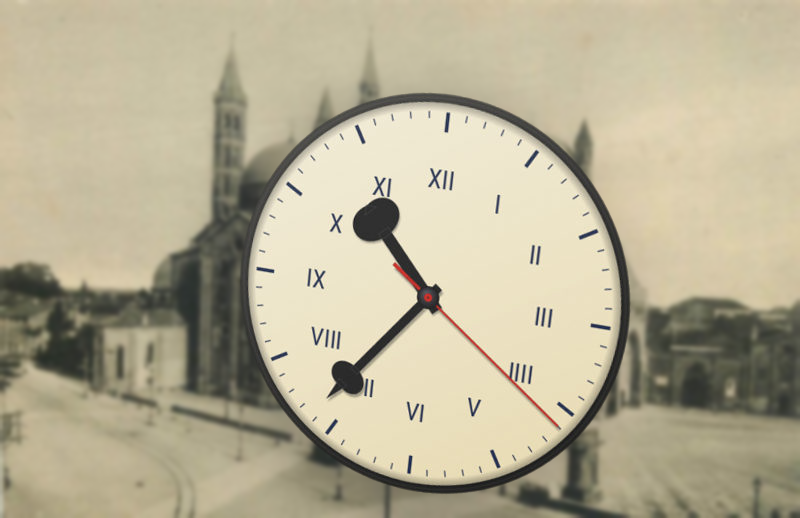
10.36.21
